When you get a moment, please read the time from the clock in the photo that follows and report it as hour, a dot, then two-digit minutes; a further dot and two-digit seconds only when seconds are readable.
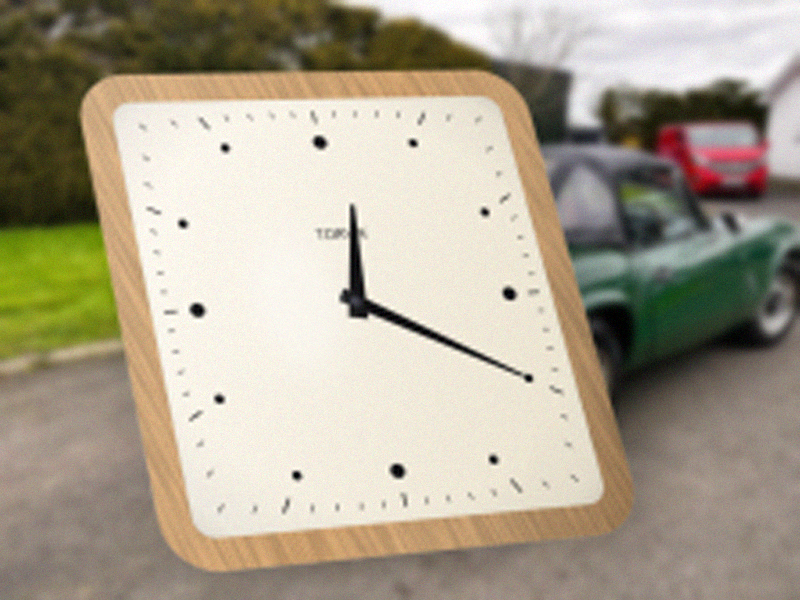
12.20
